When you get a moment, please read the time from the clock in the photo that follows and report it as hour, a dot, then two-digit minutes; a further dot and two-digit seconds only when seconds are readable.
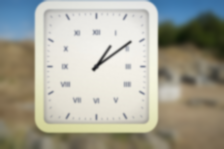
1.09
